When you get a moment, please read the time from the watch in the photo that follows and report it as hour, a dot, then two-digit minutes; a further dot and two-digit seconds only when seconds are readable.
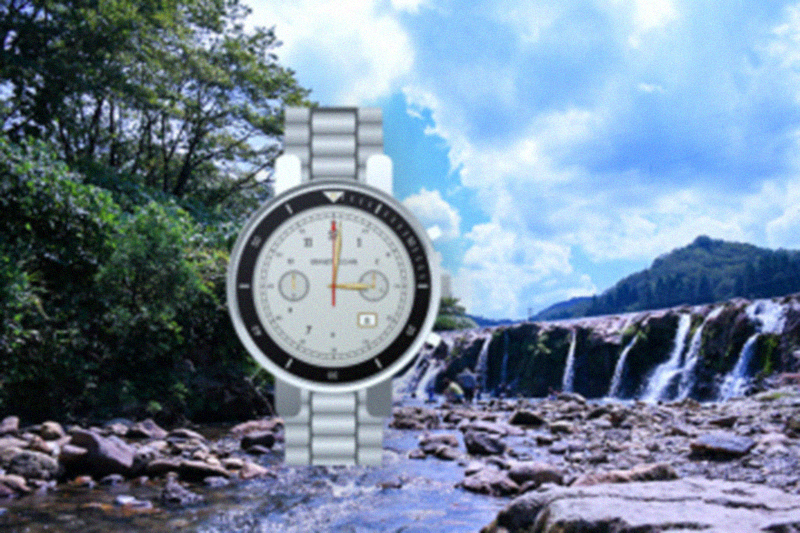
3.01
